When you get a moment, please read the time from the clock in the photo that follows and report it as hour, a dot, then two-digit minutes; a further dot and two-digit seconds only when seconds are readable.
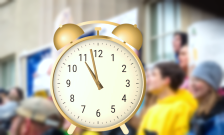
10.58
